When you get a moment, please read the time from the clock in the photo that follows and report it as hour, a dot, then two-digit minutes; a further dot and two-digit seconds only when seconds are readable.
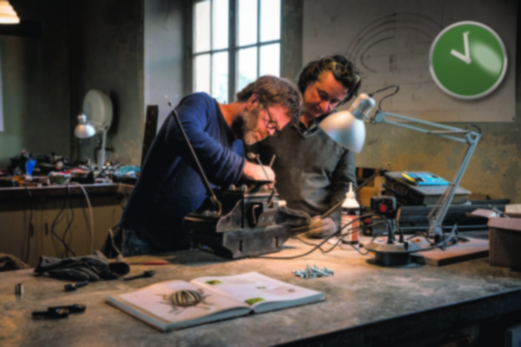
9.59
